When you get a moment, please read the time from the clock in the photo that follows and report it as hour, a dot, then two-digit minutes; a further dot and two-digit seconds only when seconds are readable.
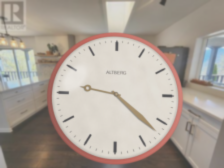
9.22
